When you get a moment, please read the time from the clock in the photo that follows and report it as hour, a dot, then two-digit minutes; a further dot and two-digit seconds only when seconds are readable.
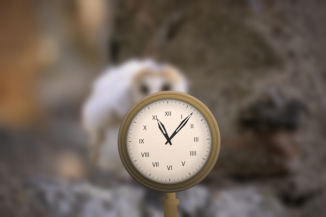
11.07
